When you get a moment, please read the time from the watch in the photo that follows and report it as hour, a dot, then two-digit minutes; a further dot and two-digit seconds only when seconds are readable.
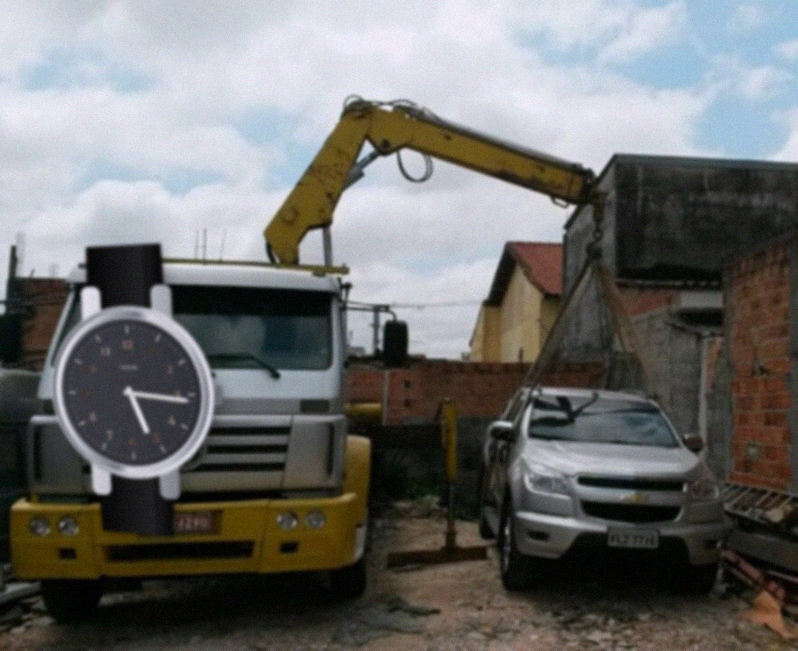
5.16
